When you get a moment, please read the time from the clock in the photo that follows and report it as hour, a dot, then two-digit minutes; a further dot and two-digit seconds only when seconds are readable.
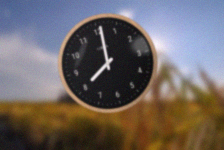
8.01
